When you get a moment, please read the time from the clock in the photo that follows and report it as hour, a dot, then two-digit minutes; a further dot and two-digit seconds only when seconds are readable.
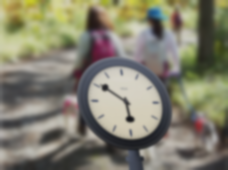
5.51
